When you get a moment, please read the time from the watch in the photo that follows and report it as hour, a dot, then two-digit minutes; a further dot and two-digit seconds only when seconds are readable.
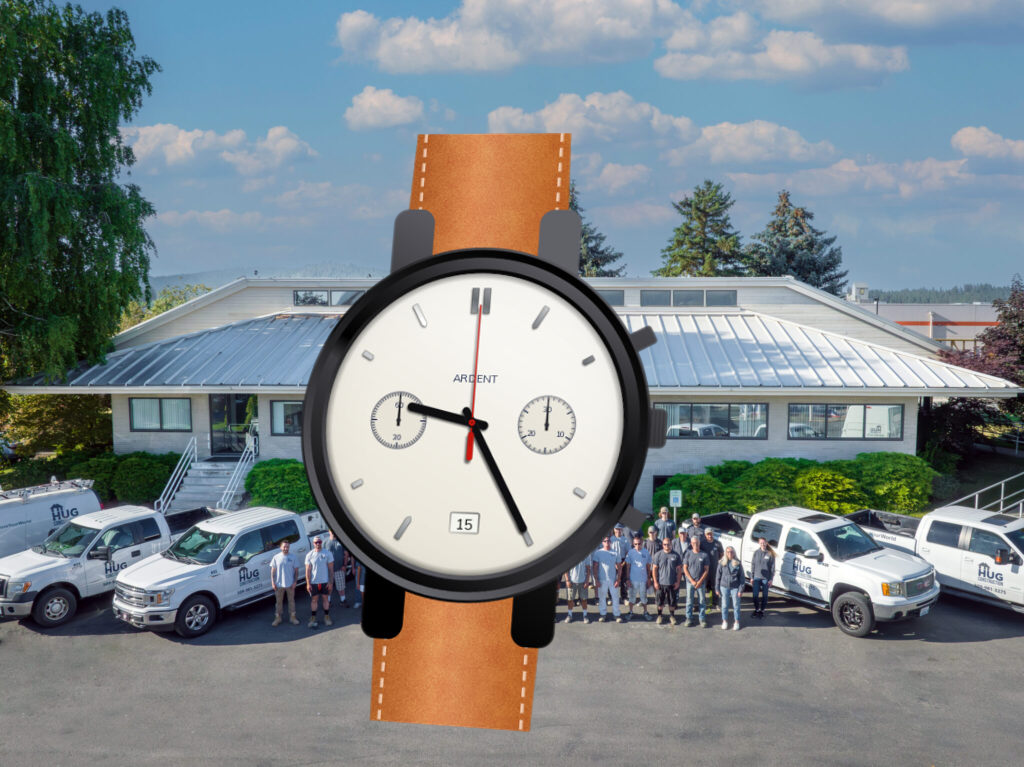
9.25
